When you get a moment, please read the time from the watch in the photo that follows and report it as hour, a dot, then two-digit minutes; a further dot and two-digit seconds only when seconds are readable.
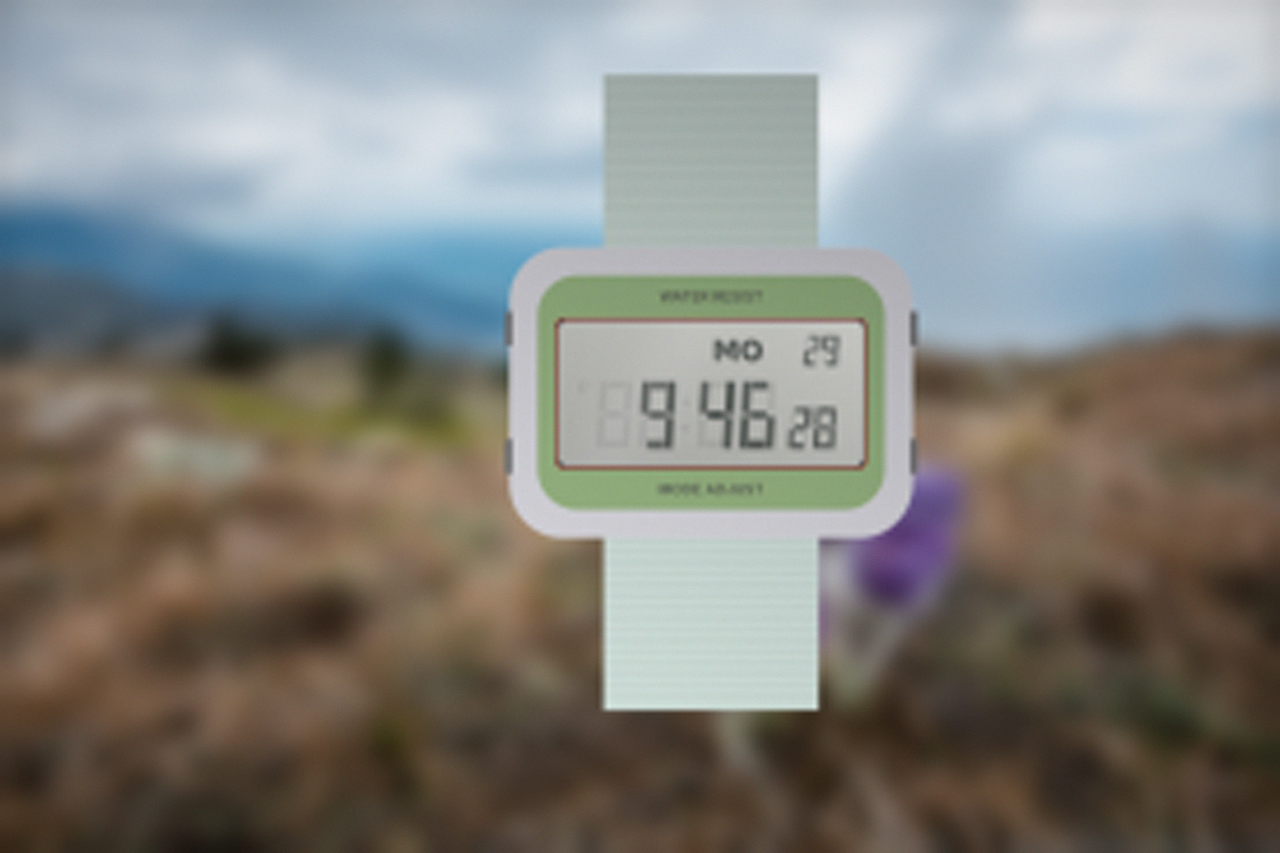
9.46.28
